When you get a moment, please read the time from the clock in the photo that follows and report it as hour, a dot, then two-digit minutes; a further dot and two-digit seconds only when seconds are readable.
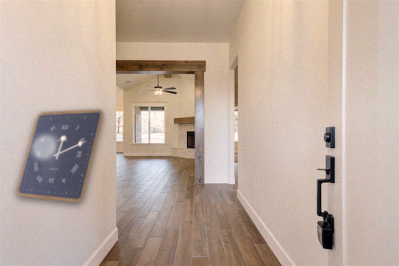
12.11
